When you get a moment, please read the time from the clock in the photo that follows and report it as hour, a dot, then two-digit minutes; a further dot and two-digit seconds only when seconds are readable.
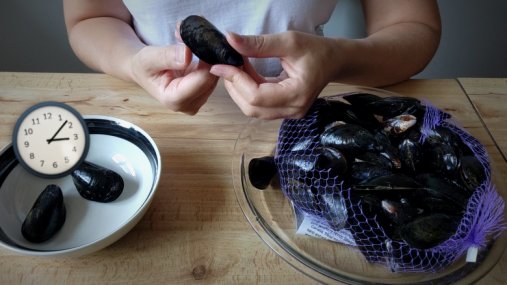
3.08
